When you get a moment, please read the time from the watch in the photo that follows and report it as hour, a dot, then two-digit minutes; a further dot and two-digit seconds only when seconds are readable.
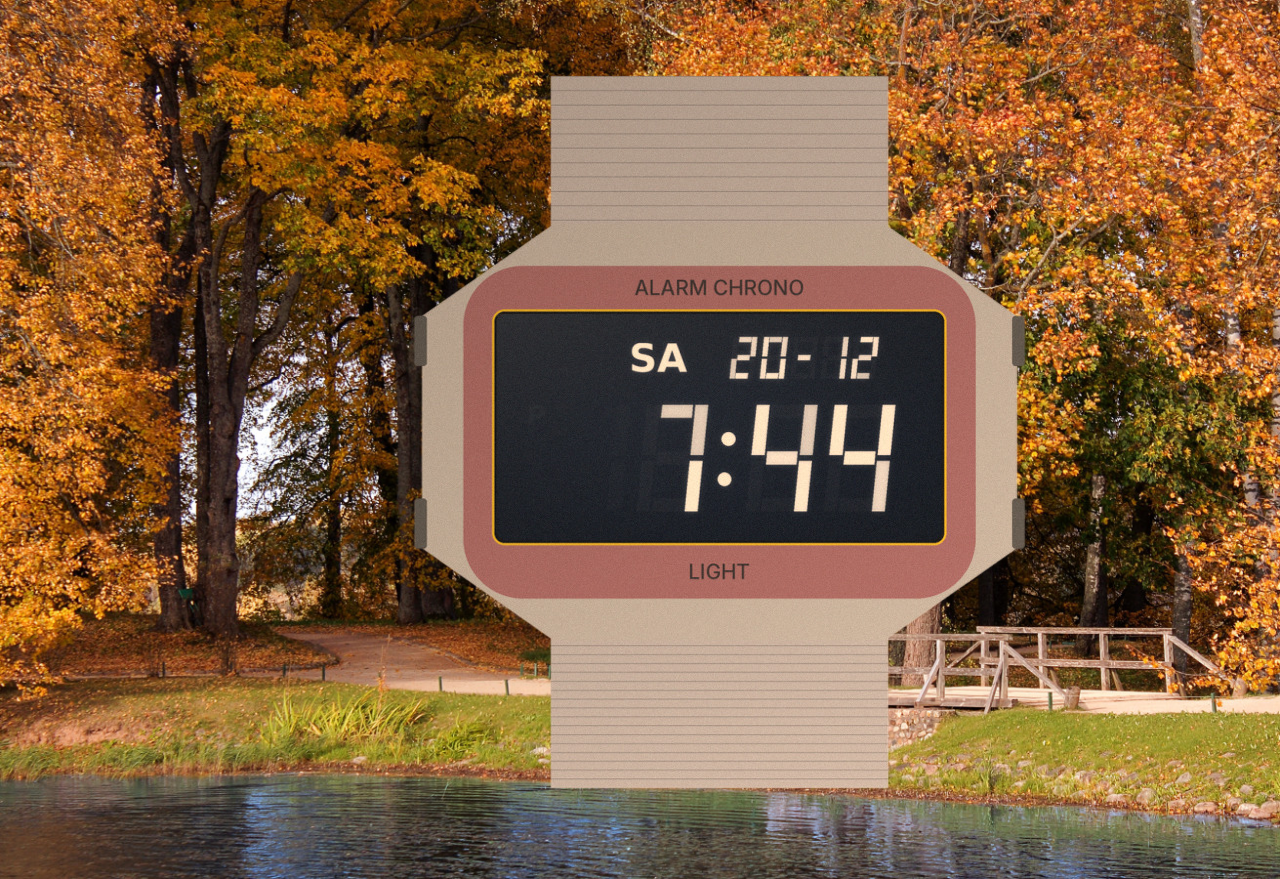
7.44
